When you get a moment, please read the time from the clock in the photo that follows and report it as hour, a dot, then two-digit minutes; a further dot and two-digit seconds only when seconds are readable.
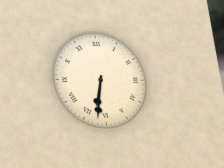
6.32
